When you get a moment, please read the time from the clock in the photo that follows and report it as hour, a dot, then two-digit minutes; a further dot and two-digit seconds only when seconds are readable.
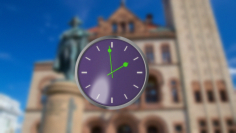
1.59
